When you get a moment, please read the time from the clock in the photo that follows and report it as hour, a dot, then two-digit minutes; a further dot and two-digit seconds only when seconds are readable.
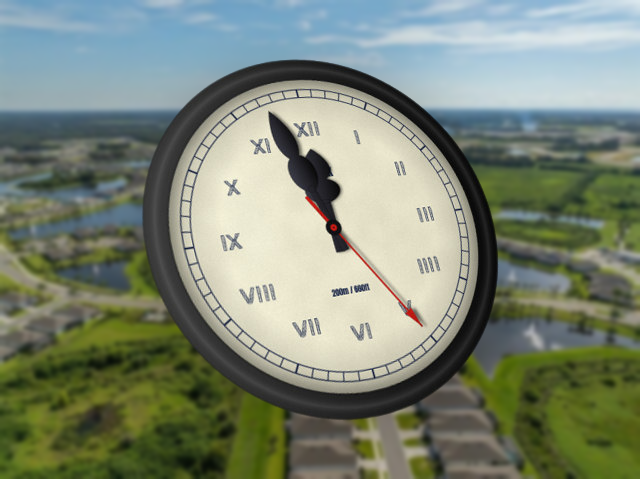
11.57.25
